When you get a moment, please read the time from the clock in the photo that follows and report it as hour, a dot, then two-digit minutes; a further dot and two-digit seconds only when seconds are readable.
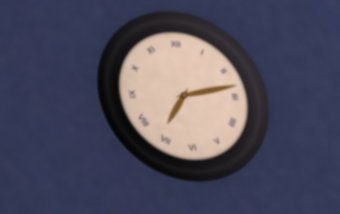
7.13
